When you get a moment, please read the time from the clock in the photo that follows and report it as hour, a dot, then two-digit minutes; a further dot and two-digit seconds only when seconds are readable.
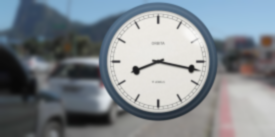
8.17
